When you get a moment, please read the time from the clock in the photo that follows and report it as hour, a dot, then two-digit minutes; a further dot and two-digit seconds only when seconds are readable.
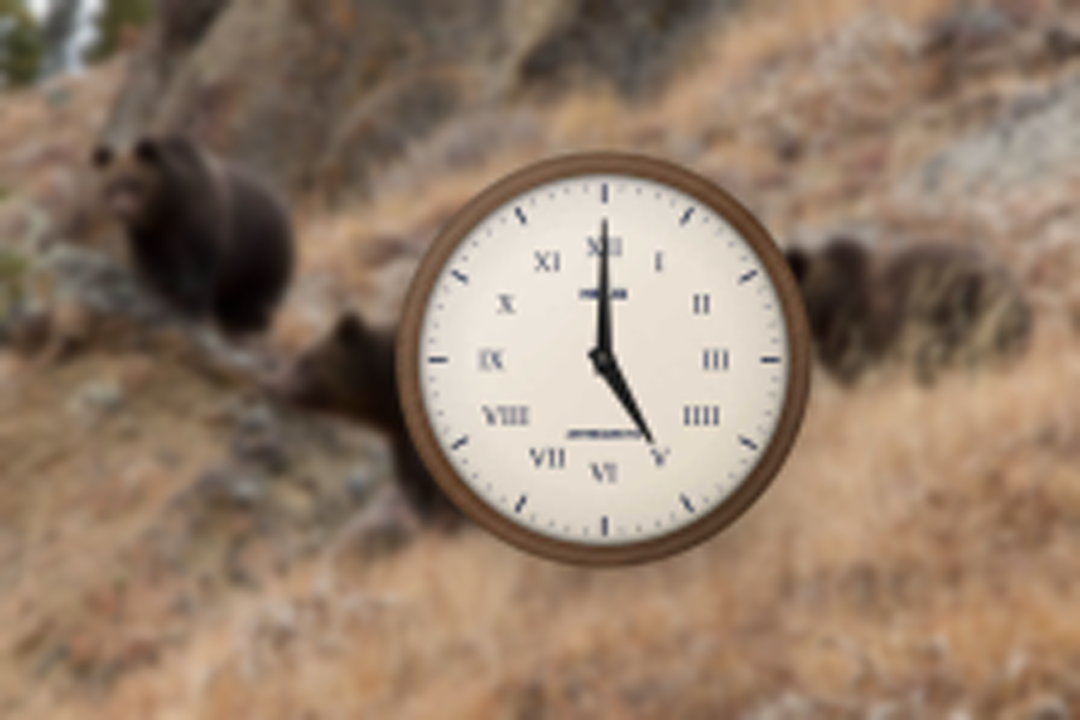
5.00
